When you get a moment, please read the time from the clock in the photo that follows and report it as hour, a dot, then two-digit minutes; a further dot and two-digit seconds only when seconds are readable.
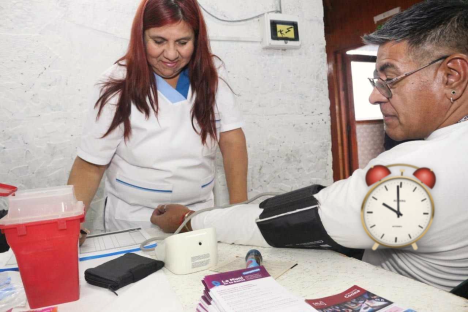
9.59
